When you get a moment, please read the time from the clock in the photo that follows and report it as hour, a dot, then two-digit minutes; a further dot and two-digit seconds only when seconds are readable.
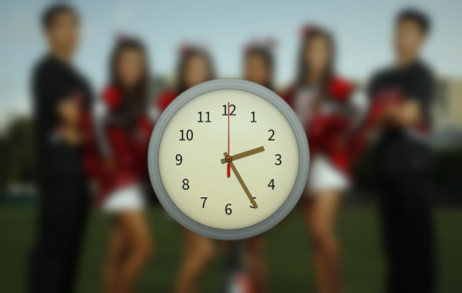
2.25.00
